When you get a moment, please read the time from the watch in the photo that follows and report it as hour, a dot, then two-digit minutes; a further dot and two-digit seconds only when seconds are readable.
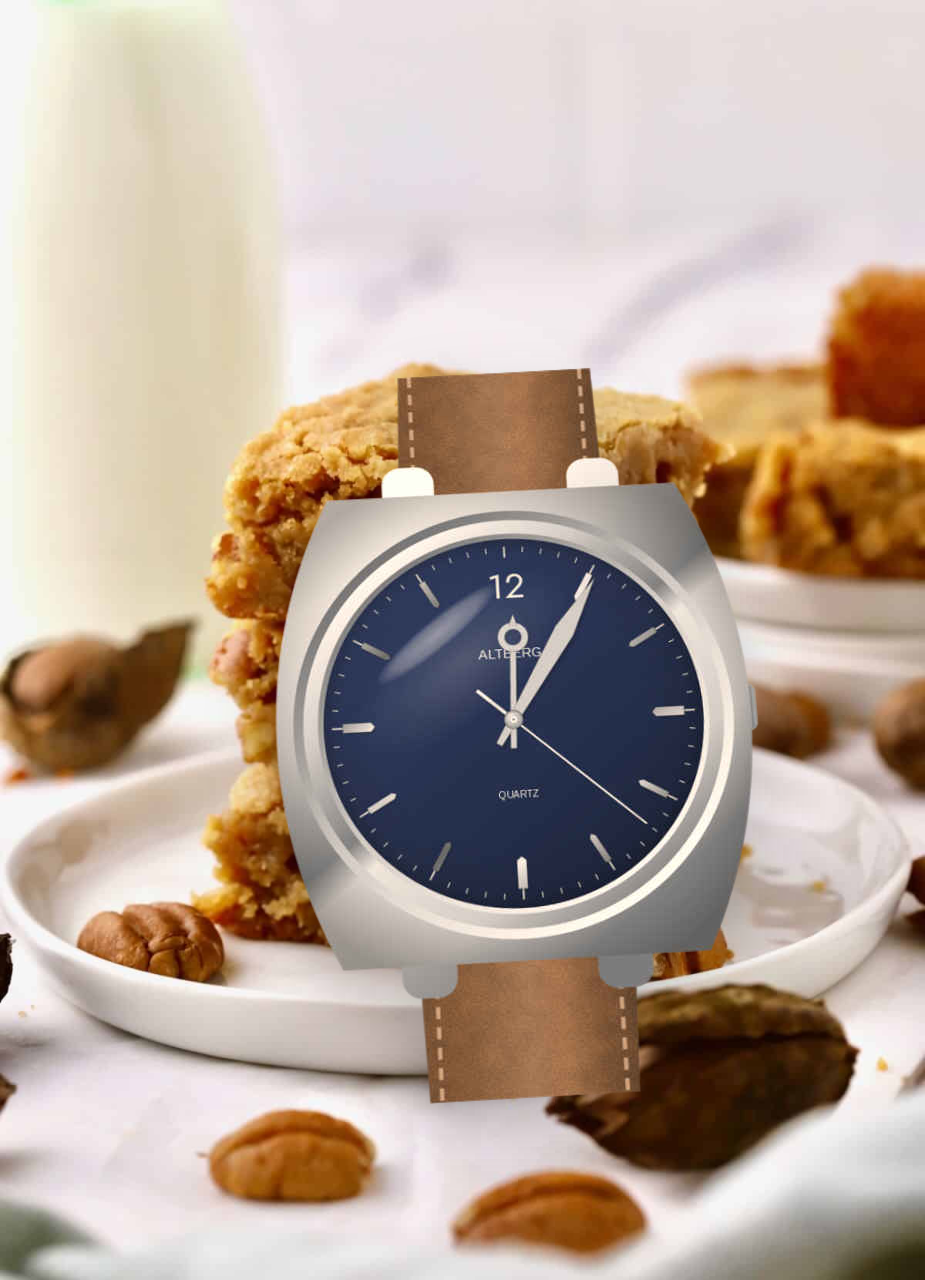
12.05.22
